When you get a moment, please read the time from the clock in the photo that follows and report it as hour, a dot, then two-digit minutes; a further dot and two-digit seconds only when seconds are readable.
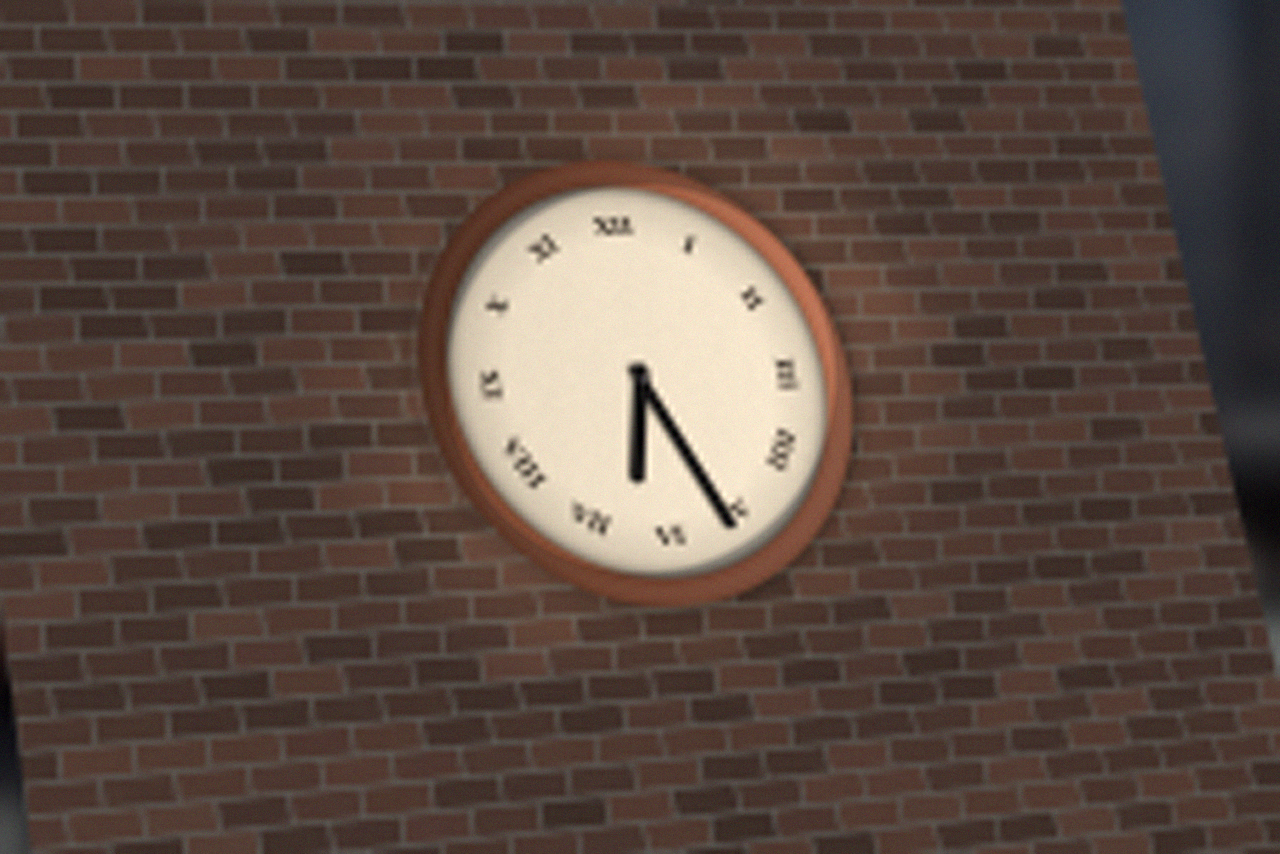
6.26
